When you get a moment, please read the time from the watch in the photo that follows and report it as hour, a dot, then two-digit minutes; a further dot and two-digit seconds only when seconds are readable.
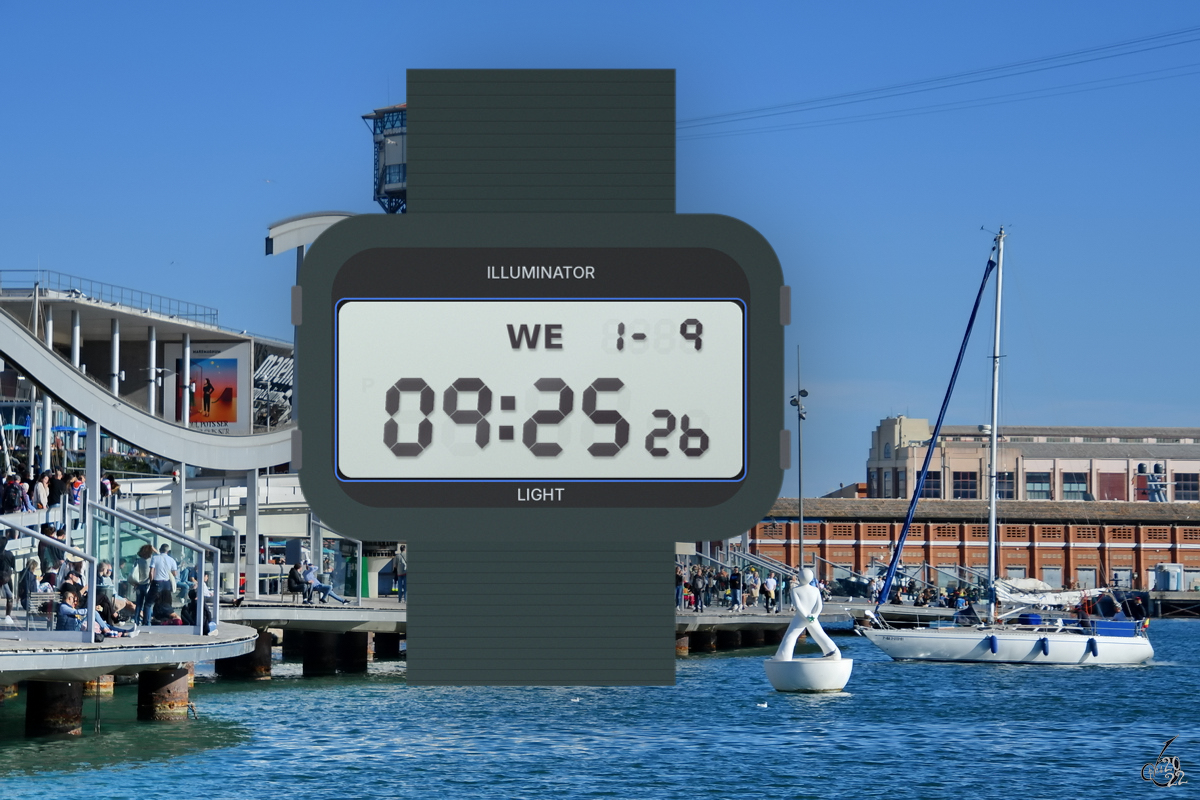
9.25.26
